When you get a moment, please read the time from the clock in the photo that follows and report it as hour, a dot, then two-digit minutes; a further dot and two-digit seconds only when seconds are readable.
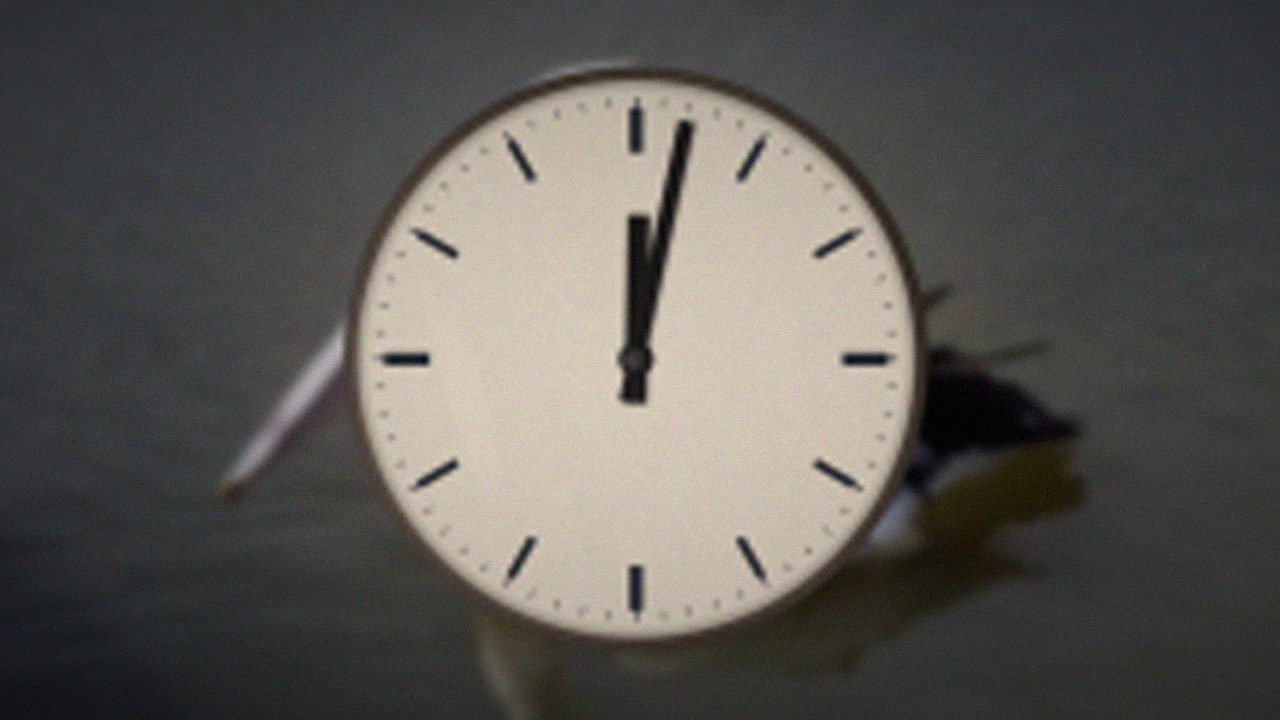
12.02
